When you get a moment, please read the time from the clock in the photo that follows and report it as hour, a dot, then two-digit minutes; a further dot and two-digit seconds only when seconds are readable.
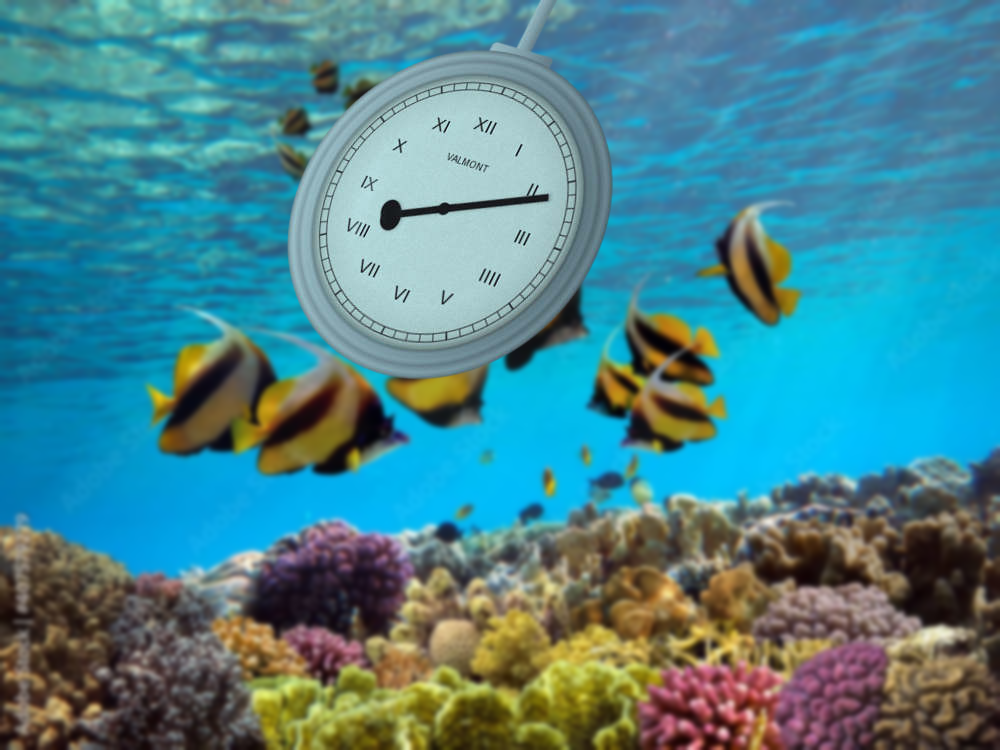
8.11
